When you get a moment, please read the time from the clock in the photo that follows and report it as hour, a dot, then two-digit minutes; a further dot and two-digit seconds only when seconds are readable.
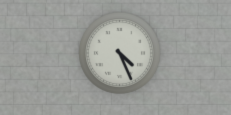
4.26
